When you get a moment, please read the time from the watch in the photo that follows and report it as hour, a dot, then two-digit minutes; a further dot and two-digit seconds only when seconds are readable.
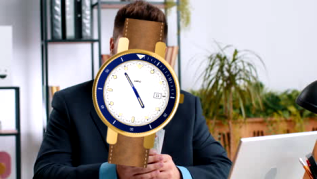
4.54
